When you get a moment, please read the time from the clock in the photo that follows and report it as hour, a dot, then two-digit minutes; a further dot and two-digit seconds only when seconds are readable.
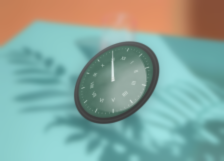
10.55
